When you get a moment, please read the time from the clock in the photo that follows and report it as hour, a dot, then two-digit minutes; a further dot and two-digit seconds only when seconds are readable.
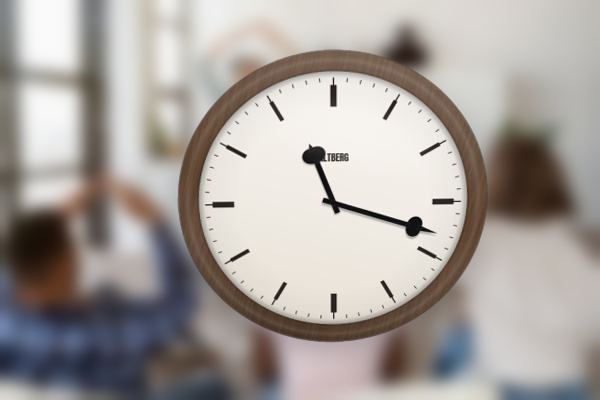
11.18
